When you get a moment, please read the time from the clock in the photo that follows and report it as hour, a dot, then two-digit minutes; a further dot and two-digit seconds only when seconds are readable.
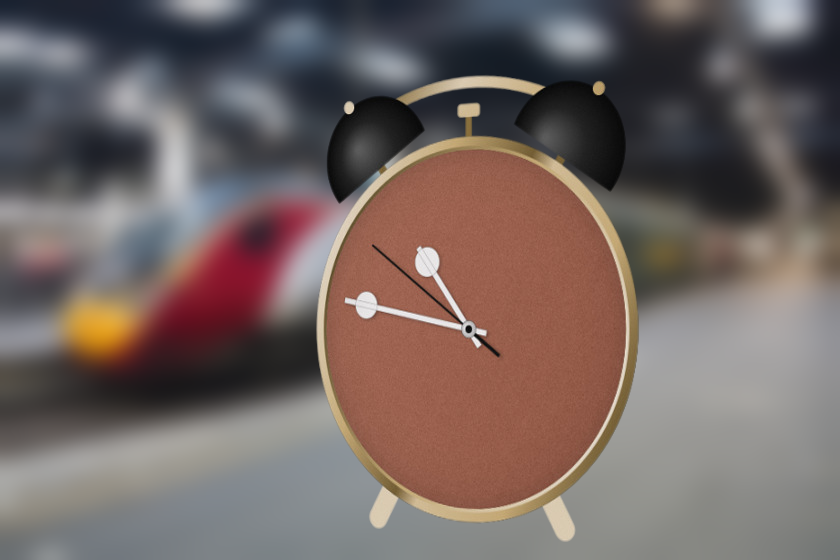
10.46.51
